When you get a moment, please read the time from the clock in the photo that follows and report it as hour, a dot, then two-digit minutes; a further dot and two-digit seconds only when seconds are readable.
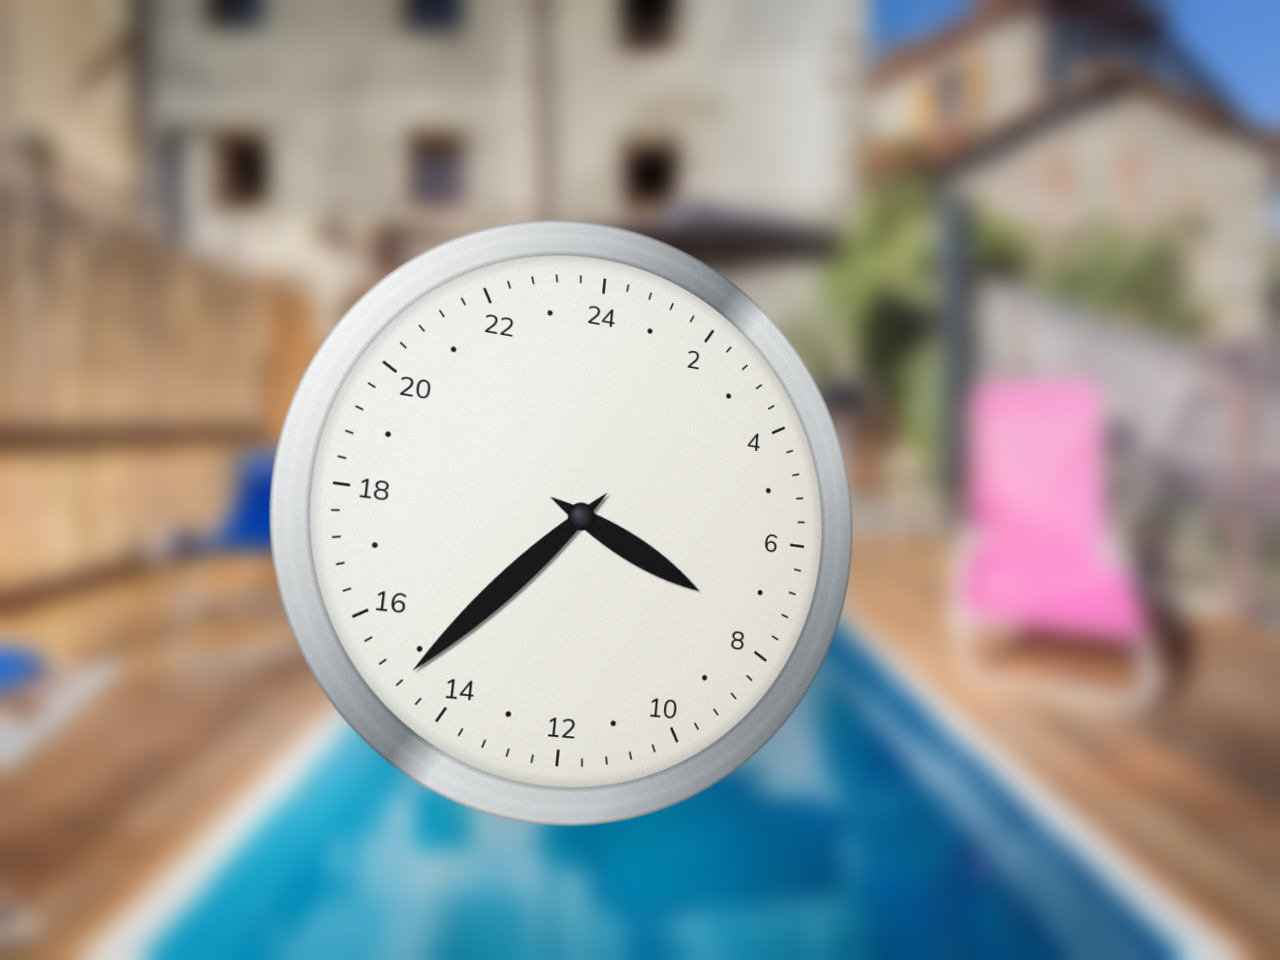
7.37
